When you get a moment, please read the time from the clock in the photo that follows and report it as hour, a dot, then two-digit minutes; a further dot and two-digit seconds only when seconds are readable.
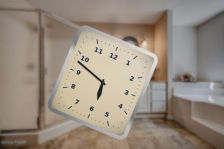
5.48
